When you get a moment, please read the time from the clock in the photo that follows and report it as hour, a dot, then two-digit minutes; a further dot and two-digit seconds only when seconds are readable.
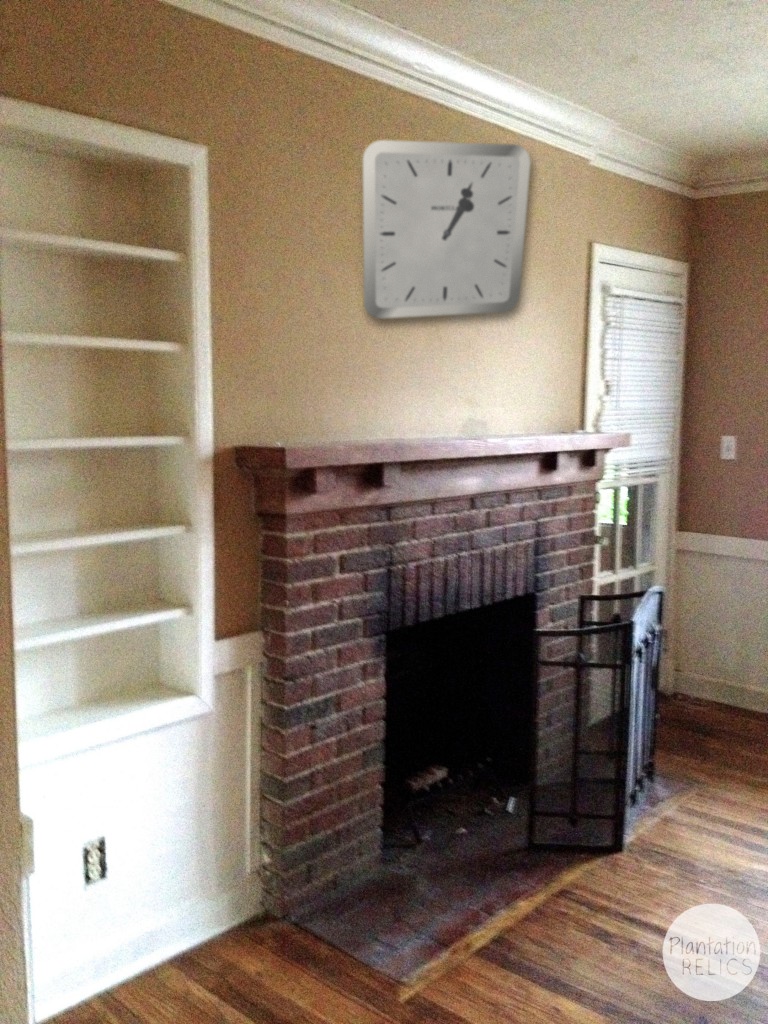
1.04
